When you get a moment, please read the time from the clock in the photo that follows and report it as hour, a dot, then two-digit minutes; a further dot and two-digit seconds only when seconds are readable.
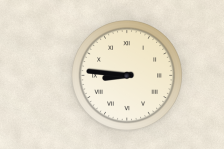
8.46
